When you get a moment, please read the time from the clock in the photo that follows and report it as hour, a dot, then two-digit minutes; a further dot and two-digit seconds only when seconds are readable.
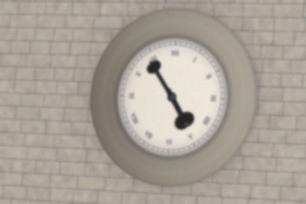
4.54
